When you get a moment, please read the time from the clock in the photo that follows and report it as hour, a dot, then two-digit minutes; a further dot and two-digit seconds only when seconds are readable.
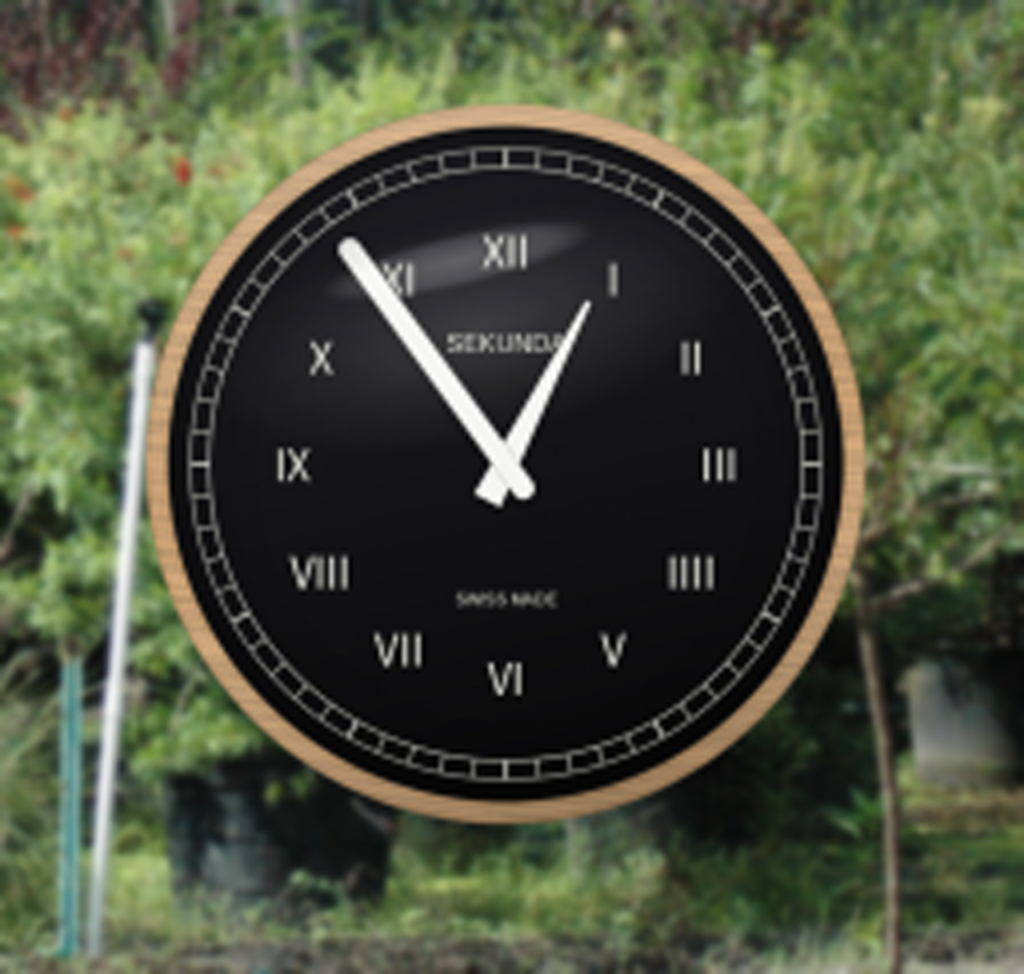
12.54
